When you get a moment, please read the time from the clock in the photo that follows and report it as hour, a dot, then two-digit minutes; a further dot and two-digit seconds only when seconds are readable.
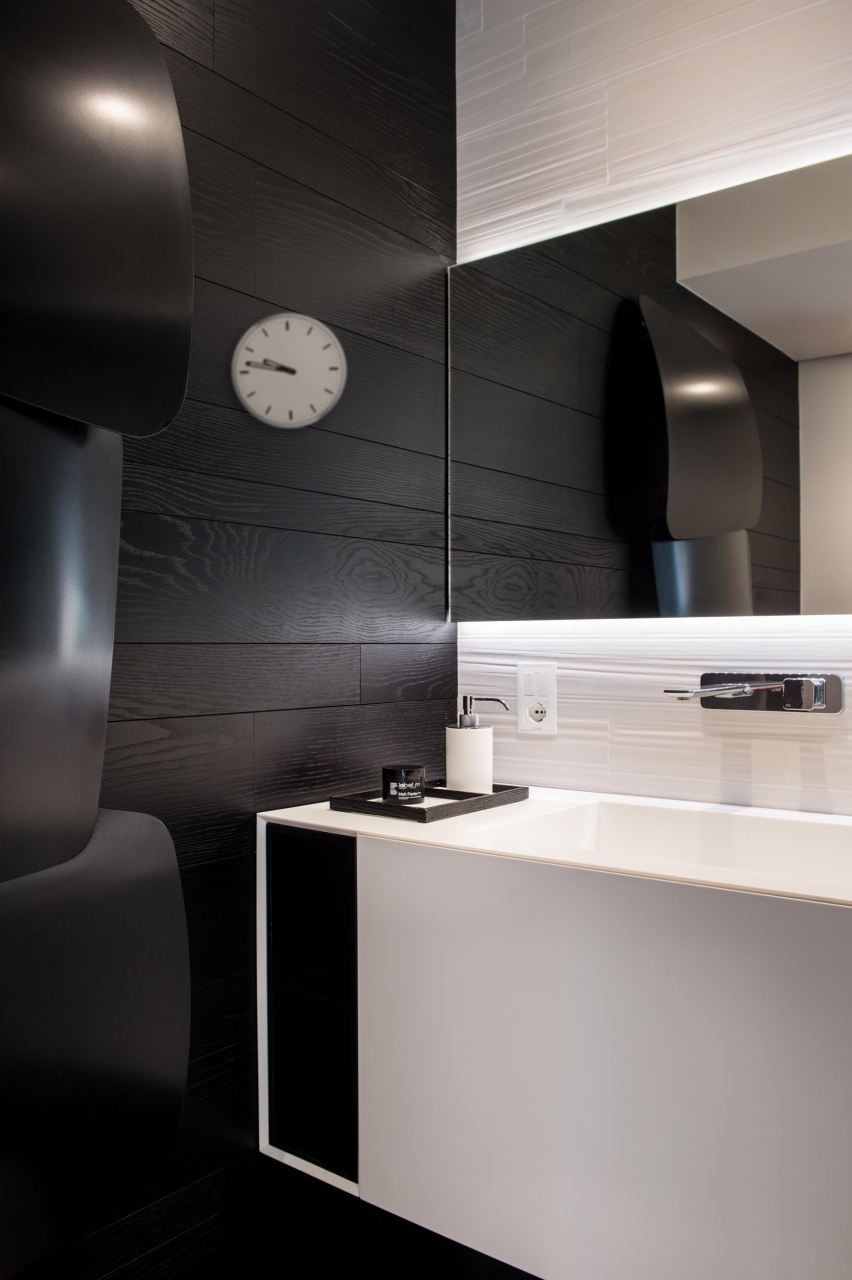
9.47
